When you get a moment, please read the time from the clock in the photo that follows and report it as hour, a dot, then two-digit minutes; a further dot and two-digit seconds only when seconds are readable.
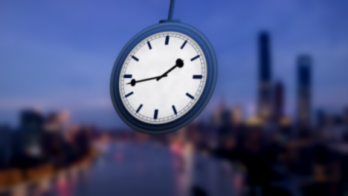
1.43
